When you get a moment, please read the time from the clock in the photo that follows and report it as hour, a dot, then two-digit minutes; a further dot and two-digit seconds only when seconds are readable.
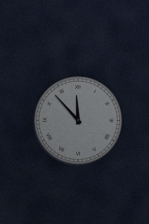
11.53
